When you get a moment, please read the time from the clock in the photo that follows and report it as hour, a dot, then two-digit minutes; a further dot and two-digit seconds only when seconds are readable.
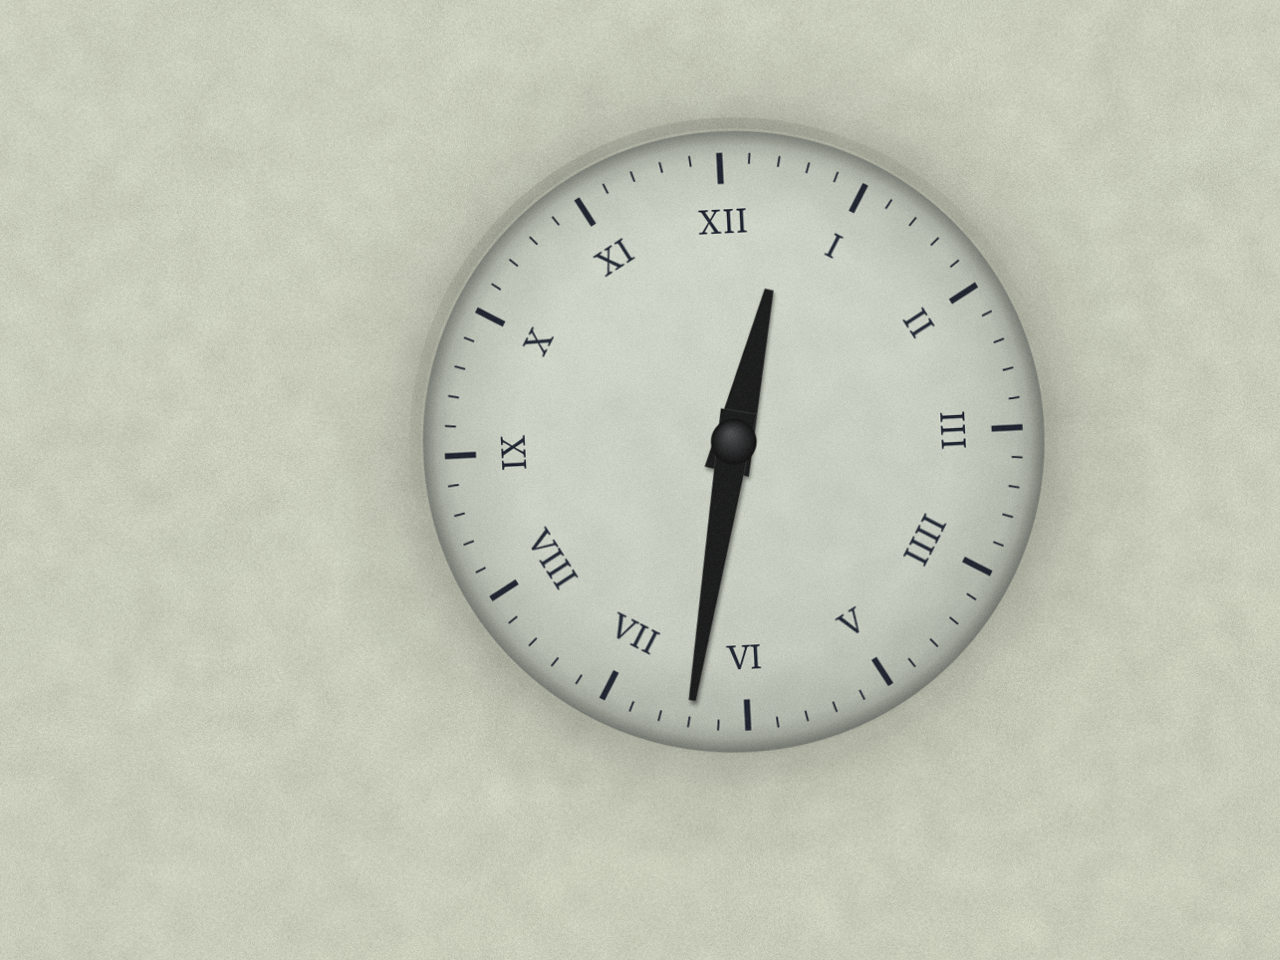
12.32
